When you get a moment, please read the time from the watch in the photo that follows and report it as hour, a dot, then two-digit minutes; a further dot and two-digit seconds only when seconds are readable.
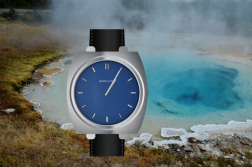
1.05
